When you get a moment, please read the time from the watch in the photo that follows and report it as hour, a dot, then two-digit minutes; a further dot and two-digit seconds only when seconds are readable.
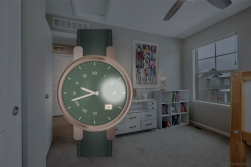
9.42
